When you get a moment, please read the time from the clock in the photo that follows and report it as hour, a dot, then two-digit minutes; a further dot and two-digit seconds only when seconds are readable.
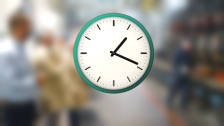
1.19
